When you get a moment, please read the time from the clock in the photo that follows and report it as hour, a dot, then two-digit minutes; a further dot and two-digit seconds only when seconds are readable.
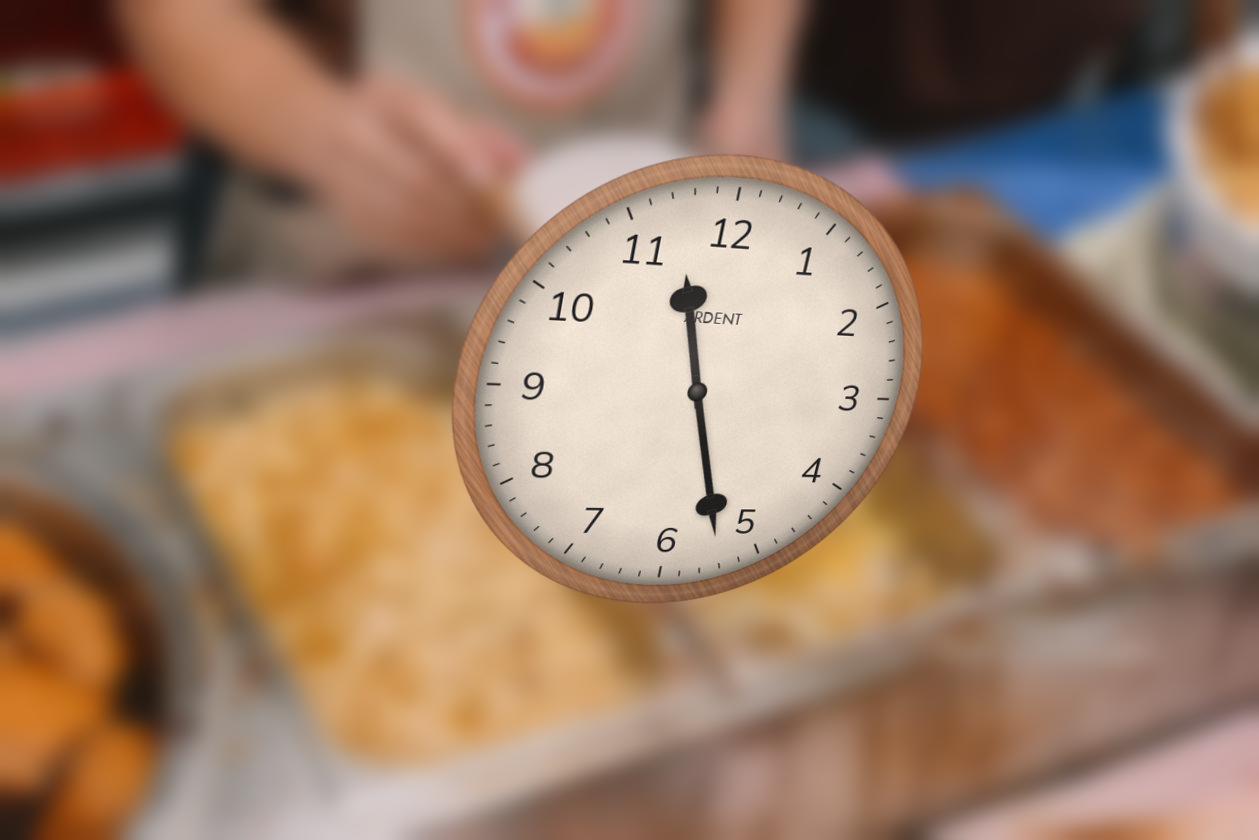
11.27
